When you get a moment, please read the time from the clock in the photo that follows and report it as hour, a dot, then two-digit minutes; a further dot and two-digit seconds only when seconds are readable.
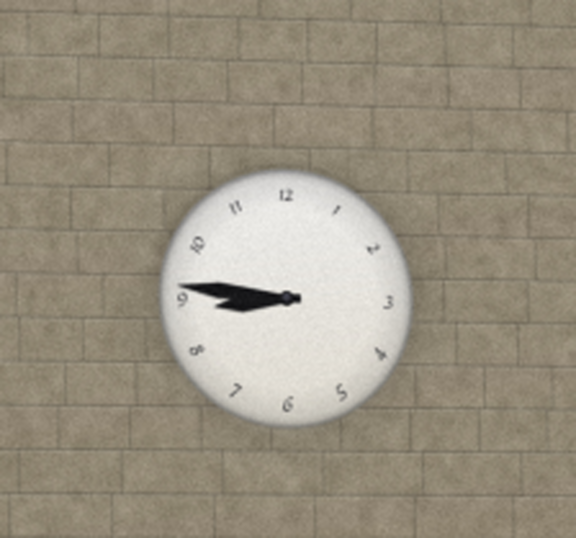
8.46
